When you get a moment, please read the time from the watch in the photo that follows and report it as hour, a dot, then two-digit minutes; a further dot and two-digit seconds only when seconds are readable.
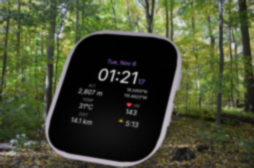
1.21
